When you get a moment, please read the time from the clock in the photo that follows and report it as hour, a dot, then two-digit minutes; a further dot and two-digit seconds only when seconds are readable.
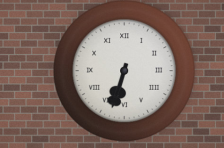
6.33
